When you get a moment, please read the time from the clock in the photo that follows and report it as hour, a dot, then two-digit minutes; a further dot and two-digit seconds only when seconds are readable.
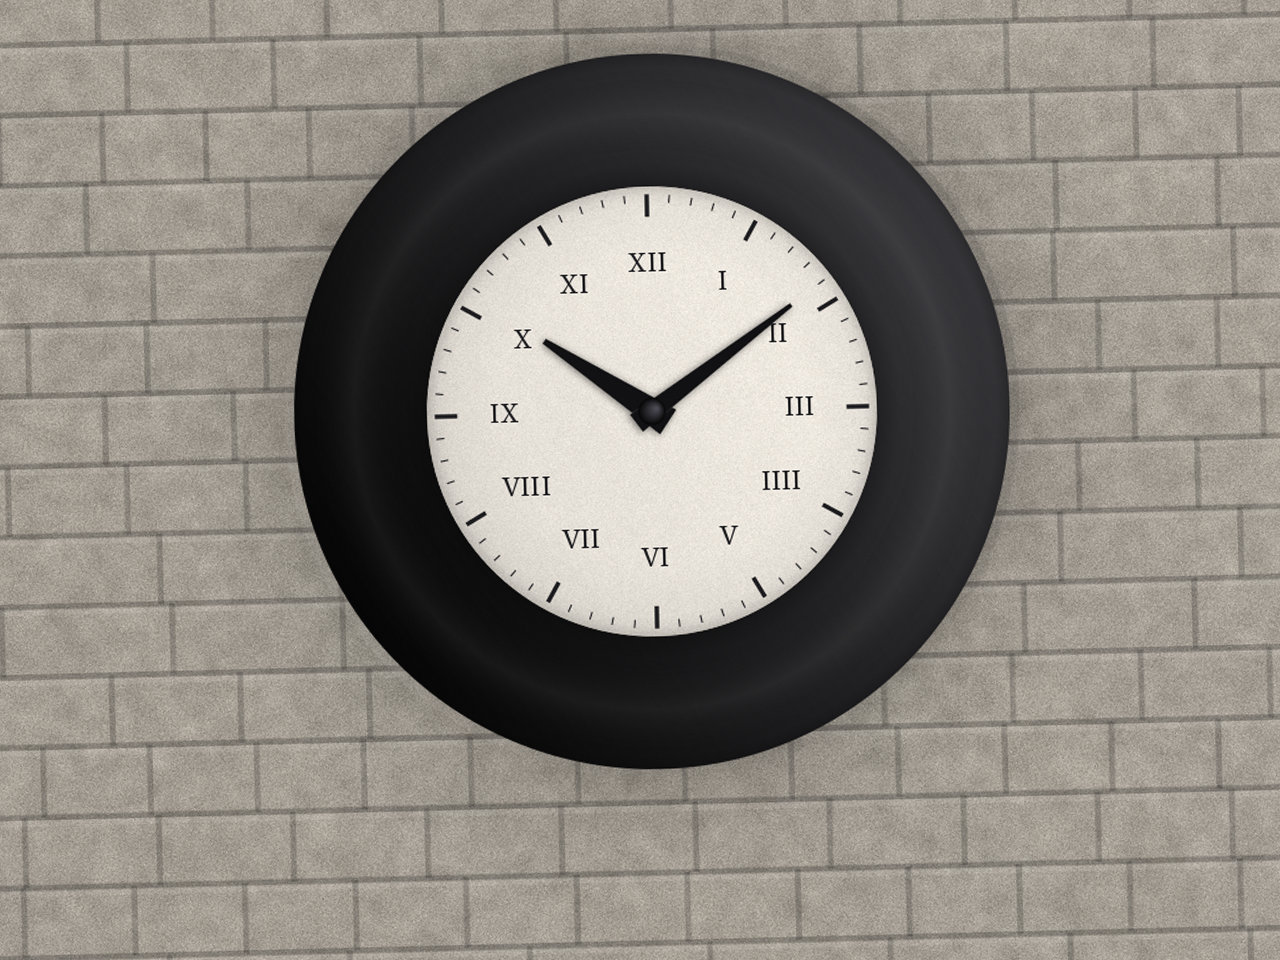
10.09
